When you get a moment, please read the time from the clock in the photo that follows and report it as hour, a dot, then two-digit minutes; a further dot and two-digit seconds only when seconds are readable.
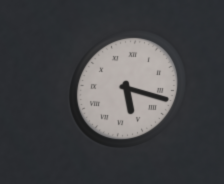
5.17
